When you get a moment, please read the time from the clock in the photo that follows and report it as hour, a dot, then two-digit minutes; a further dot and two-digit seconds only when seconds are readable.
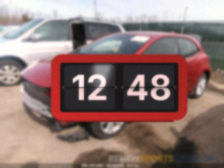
12.48
